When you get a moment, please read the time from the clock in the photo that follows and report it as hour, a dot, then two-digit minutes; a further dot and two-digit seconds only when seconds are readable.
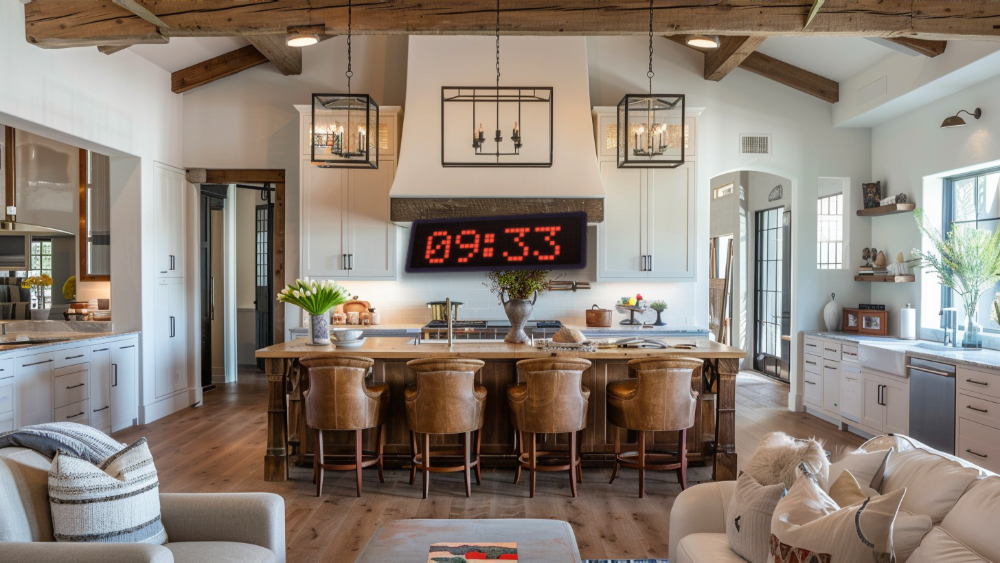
9.33
